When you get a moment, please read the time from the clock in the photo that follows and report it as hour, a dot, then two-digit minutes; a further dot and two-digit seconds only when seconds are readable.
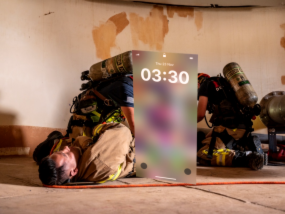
3.30
